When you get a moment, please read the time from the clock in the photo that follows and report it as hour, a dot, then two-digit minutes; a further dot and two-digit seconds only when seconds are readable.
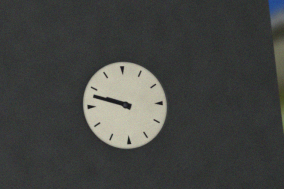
9.48
